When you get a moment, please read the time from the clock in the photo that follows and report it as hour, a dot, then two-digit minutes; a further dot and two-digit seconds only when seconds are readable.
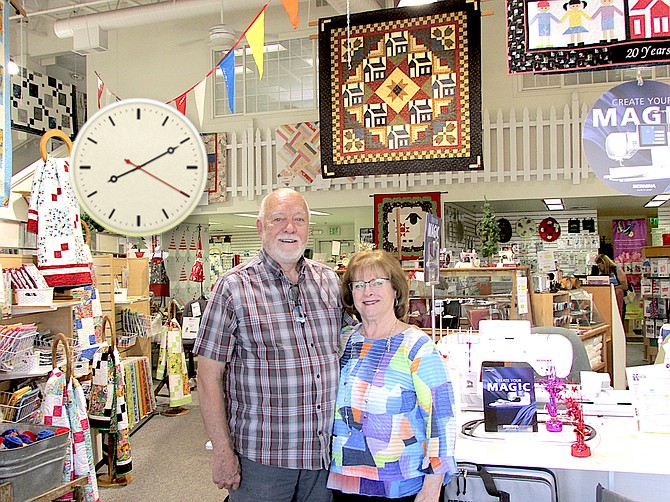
8.10.20
